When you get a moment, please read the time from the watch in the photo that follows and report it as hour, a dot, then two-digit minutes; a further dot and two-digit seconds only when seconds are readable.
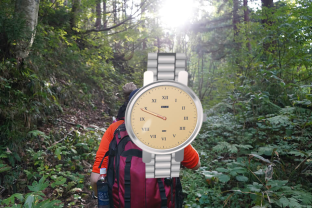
9.49
